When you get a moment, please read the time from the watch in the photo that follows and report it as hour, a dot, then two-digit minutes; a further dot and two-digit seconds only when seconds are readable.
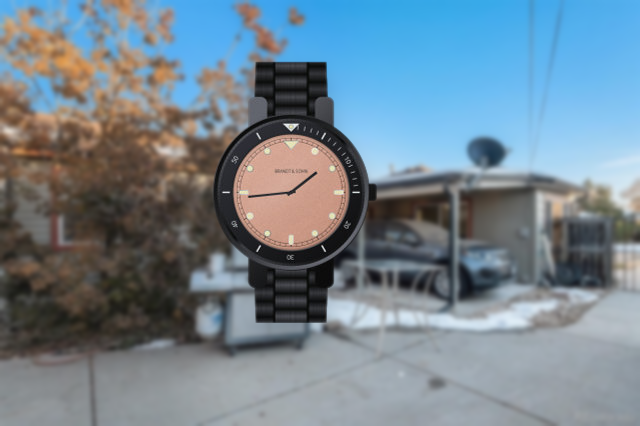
1.44
